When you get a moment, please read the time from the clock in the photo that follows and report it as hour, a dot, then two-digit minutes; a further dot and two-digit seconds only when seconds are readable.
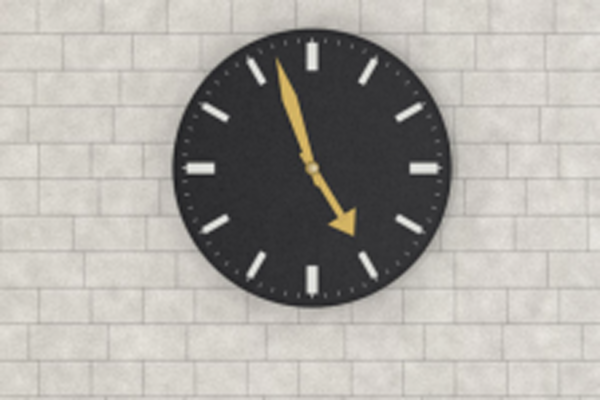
4.57
